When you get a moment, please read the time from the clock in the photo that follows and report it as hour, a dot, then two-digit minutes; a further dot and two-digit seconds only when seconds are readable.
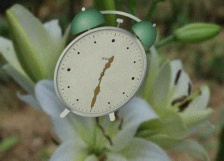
12.30
